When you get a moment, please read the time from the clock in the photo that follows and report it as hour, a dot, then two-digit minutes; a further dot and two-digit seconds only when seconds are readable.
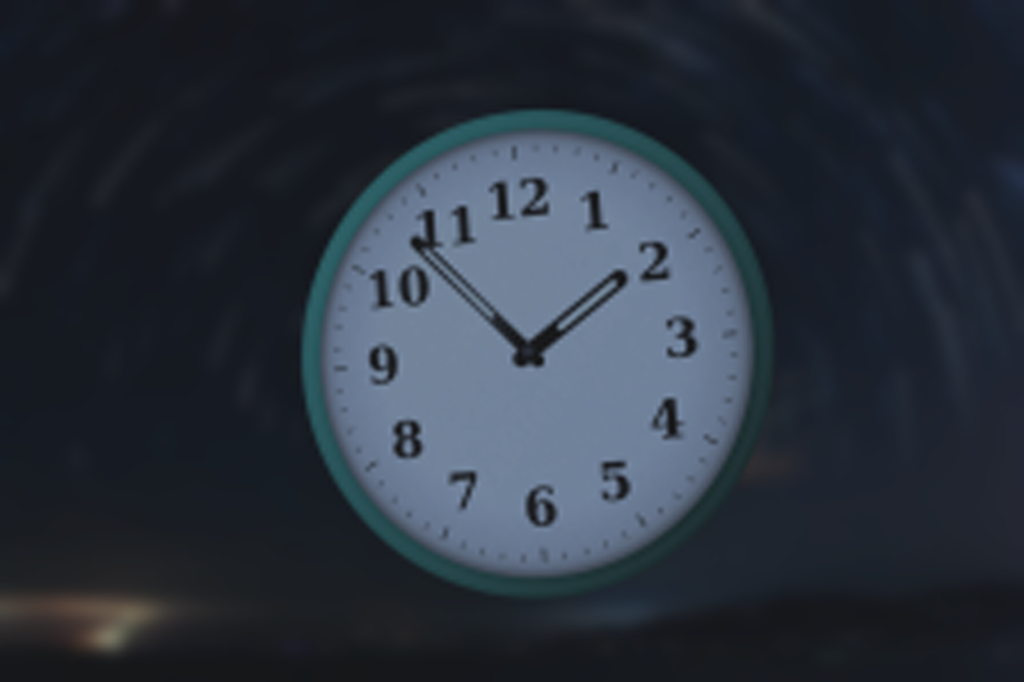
1.53
